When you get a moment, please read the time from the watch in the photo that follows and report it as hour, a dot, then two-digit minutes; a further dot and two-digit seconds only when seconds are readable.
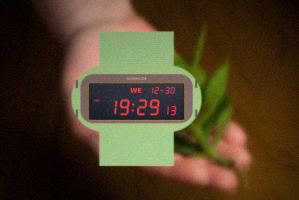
19.29.13
